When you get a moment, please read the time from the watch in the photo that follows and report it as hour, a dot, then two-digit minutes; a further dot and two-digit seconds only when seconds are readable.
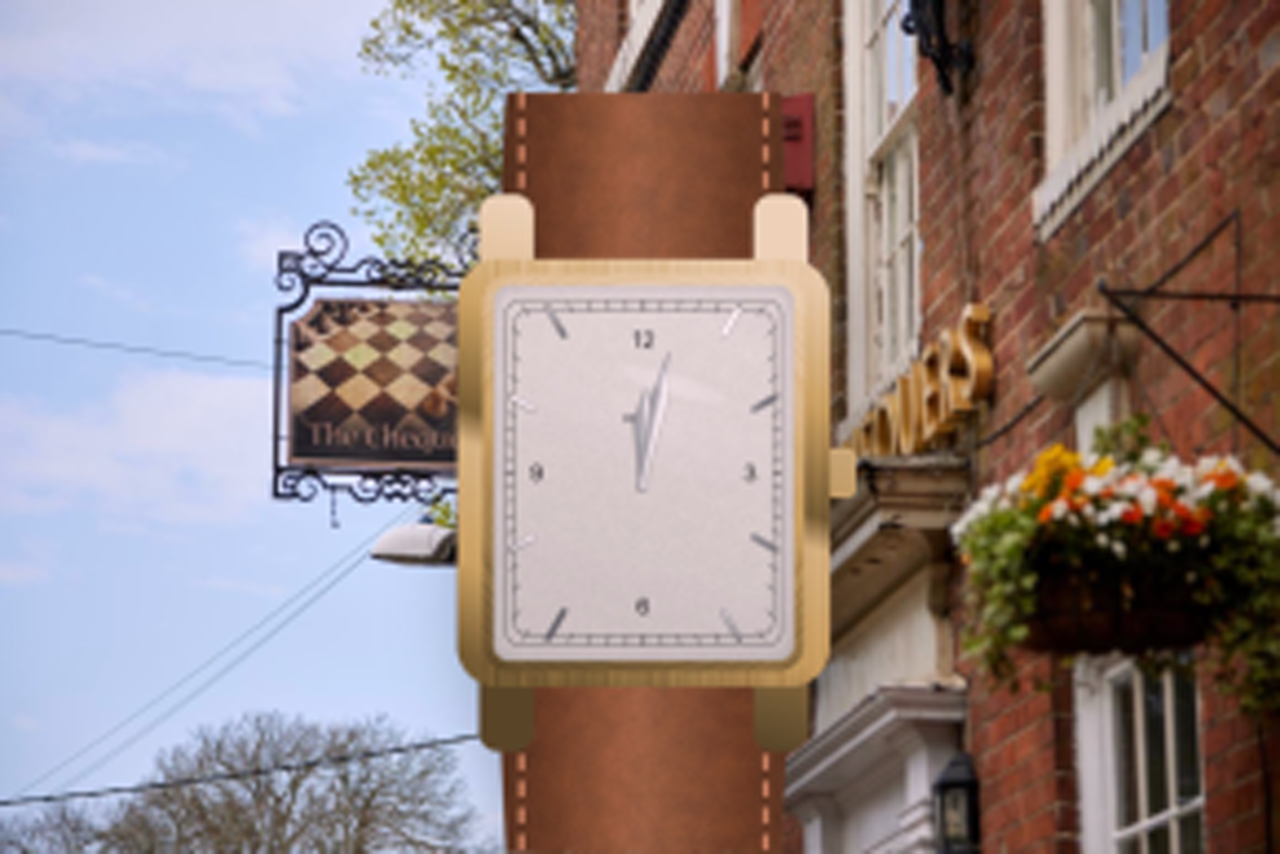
12.02
